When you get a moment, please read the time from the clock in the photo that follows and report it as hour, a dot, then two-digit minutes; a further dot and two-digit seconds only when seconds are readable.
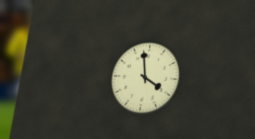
3.58
